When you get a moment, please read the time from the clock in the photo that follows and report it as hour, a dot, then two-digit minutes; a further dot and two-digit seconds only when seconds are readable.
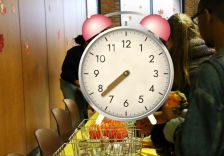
7.38
